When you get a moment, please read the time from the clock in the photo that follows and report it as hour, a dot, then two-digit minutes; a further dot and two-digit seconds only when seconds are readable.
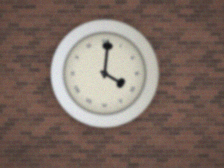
4.01
